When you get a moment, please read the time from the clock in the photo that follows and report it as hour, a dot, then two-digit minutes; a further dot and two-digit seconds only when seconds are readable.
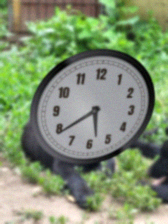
5.39
